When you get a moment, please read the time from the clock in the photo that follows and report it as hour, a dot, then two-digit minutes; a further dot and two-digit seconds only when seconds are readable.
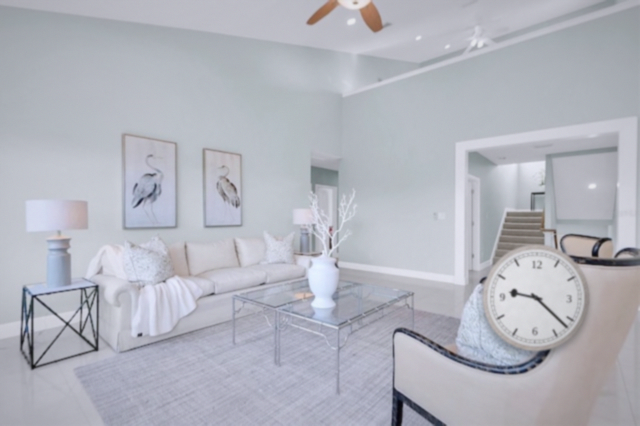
9.22
